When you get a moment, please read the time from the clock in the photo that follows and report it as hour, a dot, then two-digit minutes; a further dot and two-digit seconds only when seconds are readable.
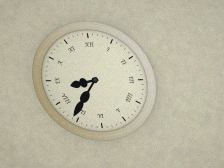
8.36
